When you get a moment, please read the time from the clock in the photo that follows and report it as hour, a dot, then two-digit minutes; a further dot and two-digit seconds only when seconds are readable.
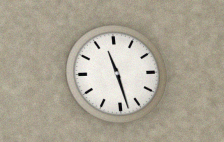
11.28
